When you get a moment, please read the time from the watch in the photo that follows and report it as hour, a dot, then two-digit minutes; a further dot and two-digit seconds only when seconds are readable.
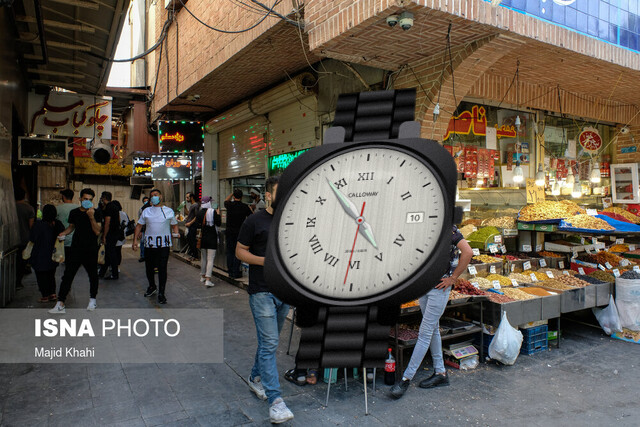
4.53.31
